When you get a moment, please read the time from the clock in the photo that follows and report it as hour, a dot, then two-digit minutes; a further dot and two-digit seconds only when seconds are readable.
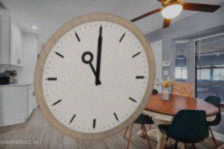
11.00
